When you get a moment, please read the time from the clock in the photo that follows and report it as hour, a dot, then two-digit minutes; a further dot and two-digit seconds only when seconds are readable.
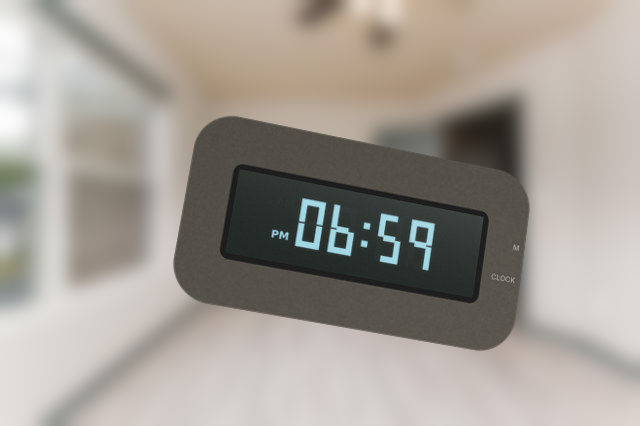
6.59
